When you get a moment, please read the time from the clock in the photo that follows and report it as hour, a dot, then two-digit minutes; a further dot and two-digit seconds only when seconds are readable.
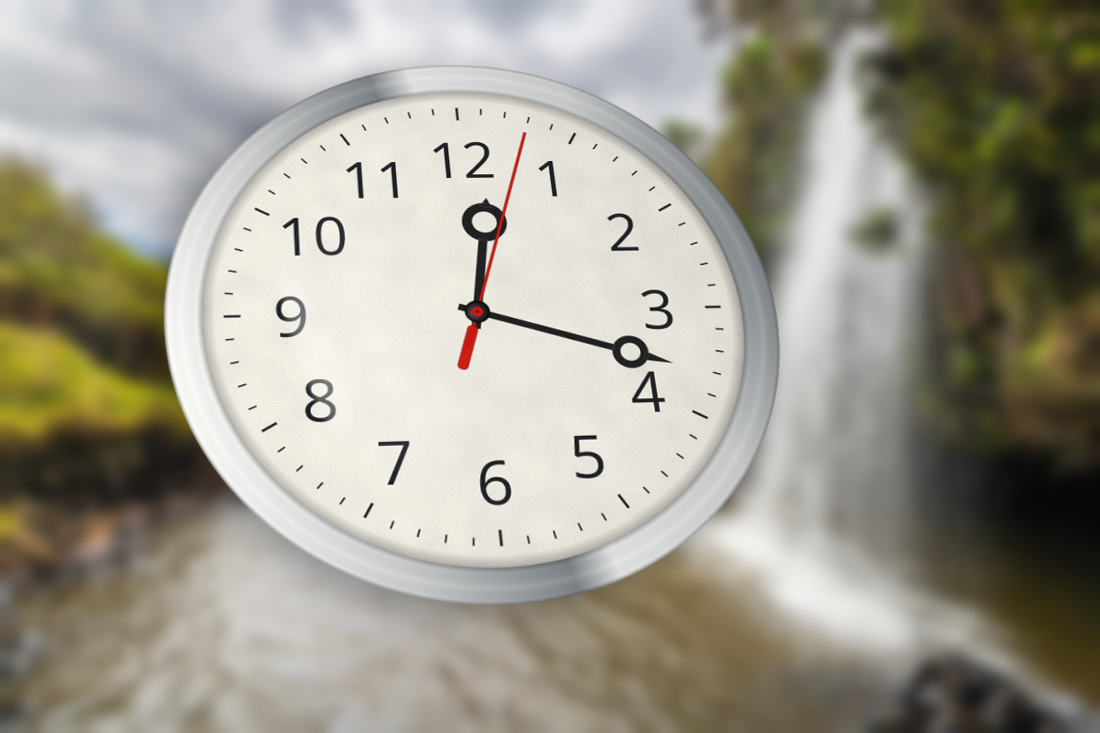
12.18.03
